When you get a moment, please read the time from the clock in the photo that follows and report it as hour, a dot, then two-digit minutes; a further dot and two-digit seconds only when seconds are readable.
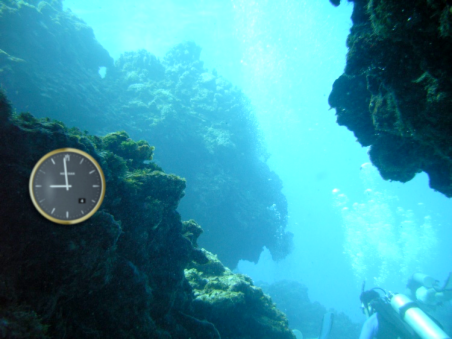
8.59
